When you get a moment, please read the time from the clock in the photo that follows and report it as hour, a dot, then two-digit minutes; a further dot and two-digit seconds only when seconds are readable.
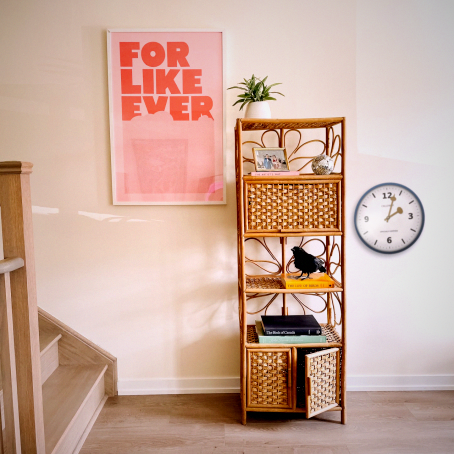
2.03
